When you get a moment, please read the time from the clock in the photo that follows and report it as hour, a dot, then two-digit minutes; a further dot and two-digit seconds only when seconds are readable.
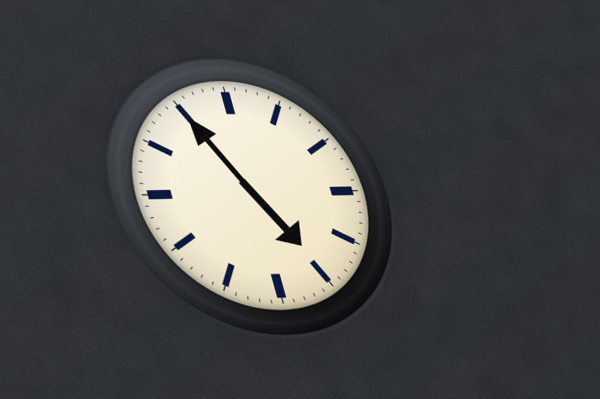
4.55
